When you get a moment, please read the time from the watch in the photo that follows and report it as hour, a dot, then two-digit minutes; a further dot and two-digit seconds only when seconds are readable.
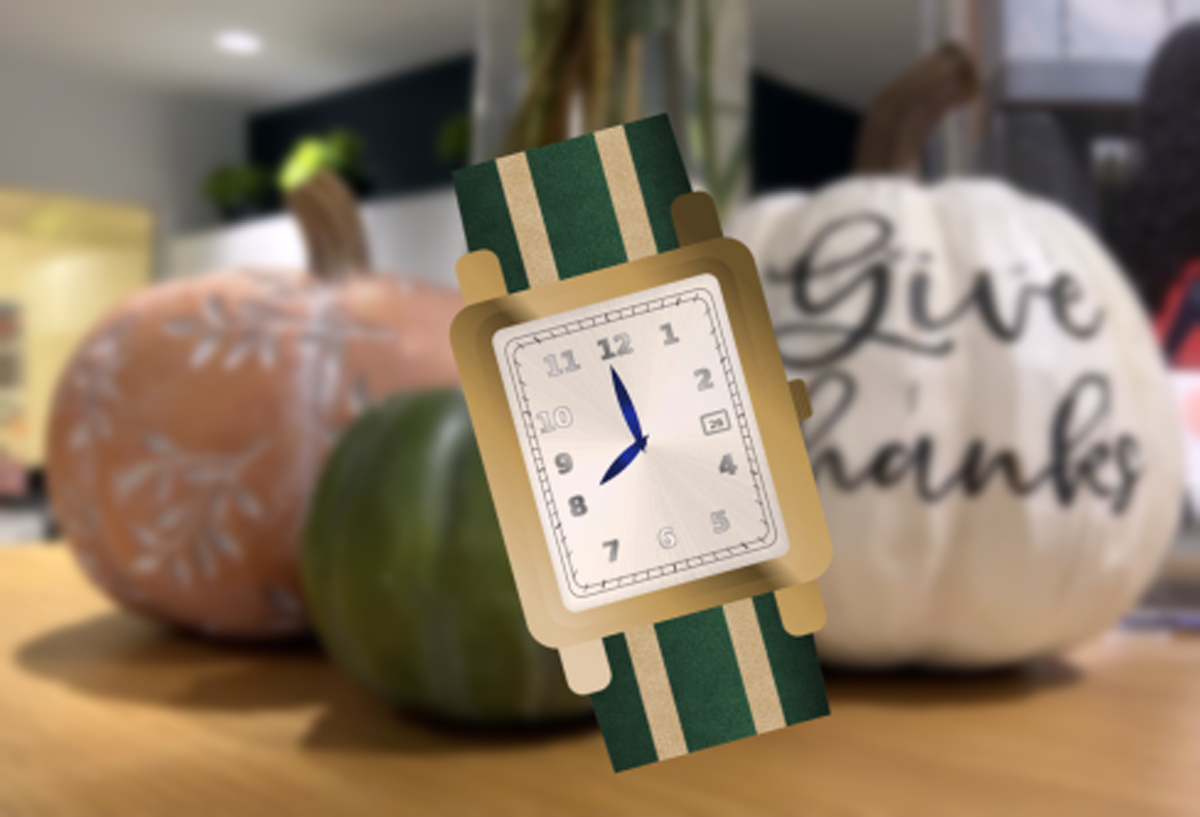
7.59
